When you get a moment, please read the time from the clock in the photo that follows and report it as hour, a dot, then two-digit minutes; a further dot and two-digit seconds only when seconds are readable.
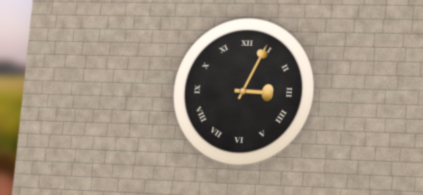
3.04
